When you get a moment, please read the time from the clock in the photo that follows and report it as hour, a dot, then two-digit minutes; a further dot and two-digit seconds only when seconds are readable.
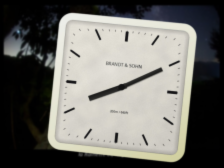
8.10
